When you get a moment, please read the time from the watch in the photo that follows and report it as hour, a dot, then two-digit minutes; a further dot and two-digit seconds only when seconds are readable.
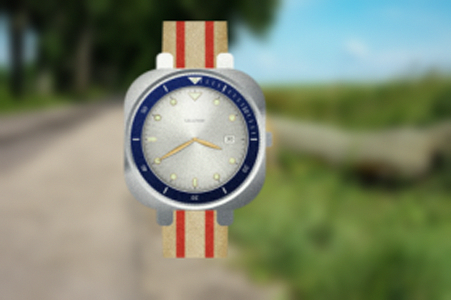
3.40
